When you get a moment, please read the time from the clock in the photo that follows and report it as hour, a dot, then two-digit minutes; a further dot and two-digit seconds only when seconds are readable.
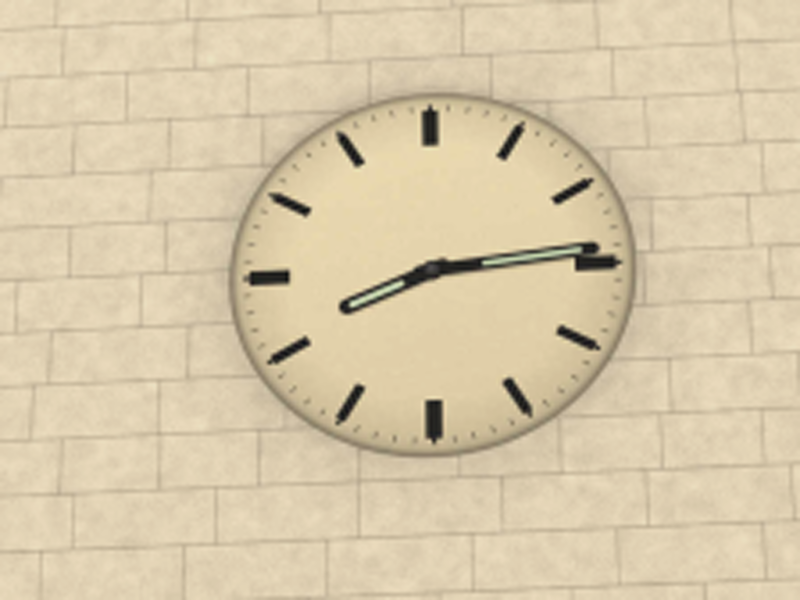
8.14
